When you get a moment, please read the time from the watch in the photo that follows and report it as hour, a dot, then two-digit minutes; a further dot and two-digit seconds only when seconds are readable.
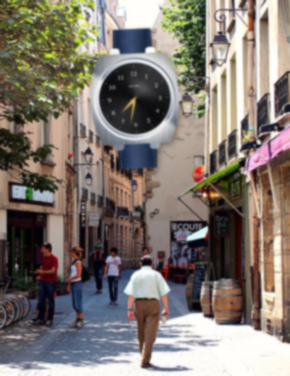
7.32
